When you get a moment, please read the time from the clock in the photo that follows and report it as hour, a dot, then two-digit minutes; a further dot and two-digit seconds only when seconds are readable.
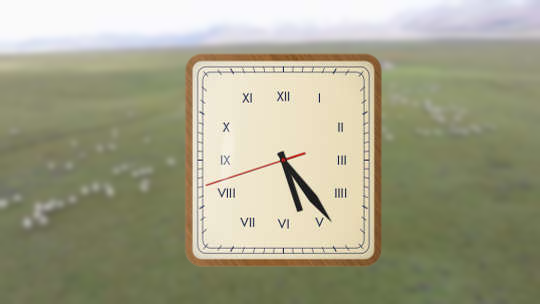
5.23.42
